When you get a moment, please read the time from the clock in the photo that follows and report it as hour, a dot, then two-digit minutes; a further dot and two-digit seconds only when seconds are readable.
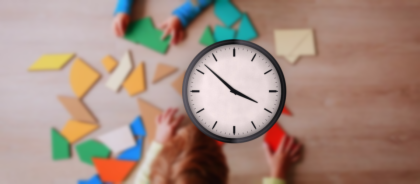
3.52
